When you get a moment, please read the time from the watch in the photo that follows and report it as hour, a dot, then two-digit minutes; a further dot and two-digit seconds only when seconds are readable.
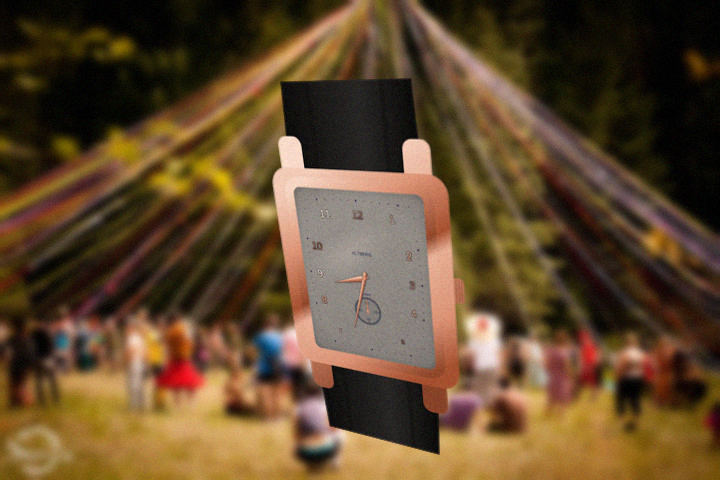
8.33
